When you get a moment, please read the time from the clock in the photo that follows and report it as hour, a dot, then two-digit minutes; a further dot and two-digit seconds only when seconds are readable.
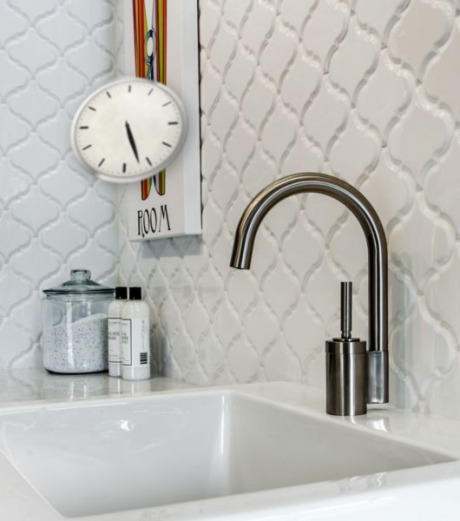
5.27
